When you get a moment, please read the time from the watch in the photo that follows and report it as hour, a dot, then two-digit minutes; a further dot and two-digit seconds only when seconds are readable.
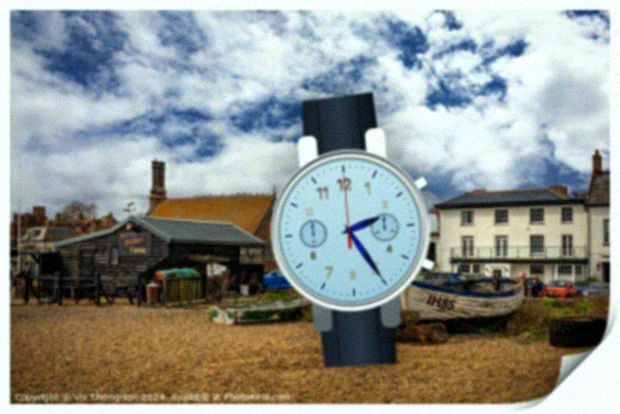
2.25
